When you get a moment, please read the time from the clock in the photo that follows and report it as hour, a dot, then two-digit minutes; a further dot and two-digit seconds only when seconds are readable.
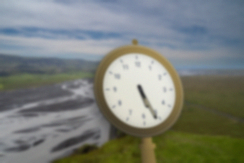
5.26
